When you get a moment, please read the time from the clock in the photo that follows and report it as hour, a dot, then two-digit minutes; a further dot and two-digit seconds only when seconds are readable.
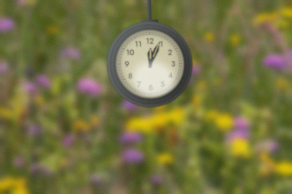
12.04
